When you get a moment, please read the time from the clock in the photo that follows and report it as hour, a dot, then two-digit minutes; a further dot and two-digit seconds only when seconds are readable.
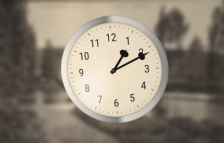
1.11
